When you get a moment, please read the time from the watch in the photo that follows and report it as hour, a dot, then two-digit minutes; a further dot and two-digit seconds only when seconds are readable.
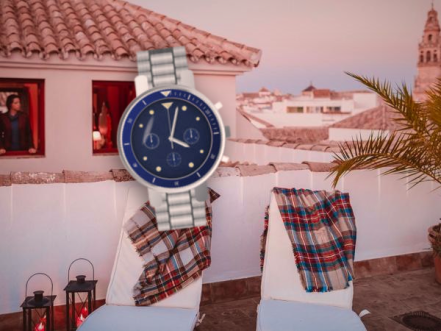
4.03
